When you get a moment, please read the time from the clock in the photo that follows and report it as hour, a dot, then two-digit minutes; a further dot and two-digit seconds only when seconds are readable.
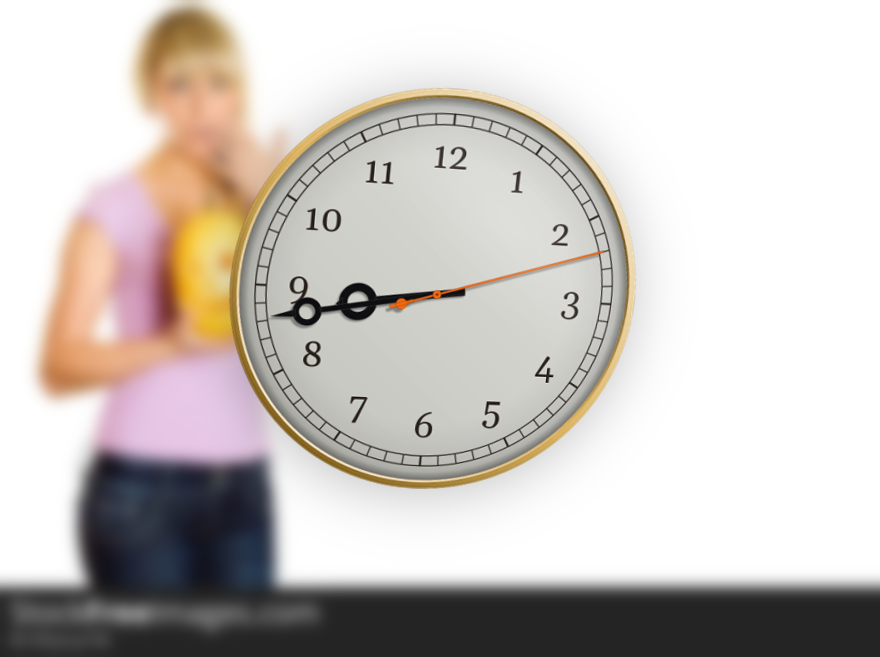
8.43.12
